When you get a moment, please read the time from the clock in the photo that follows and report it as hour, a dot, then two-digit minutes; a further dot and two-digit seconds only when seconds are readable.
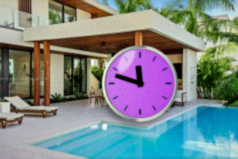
11.48
